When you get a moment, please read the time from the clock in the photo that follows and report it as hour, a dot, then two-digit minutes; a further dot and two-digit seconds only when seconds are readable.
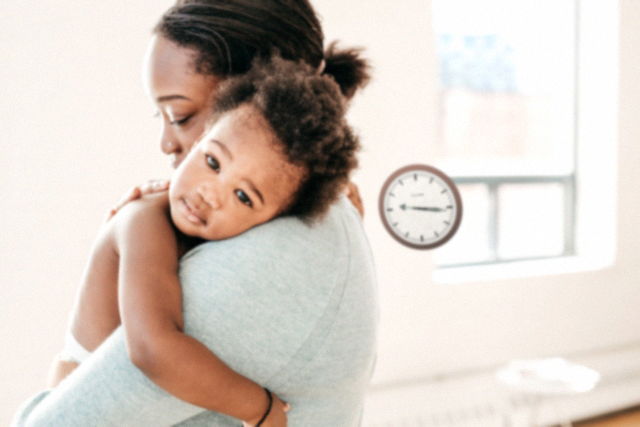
9.16
